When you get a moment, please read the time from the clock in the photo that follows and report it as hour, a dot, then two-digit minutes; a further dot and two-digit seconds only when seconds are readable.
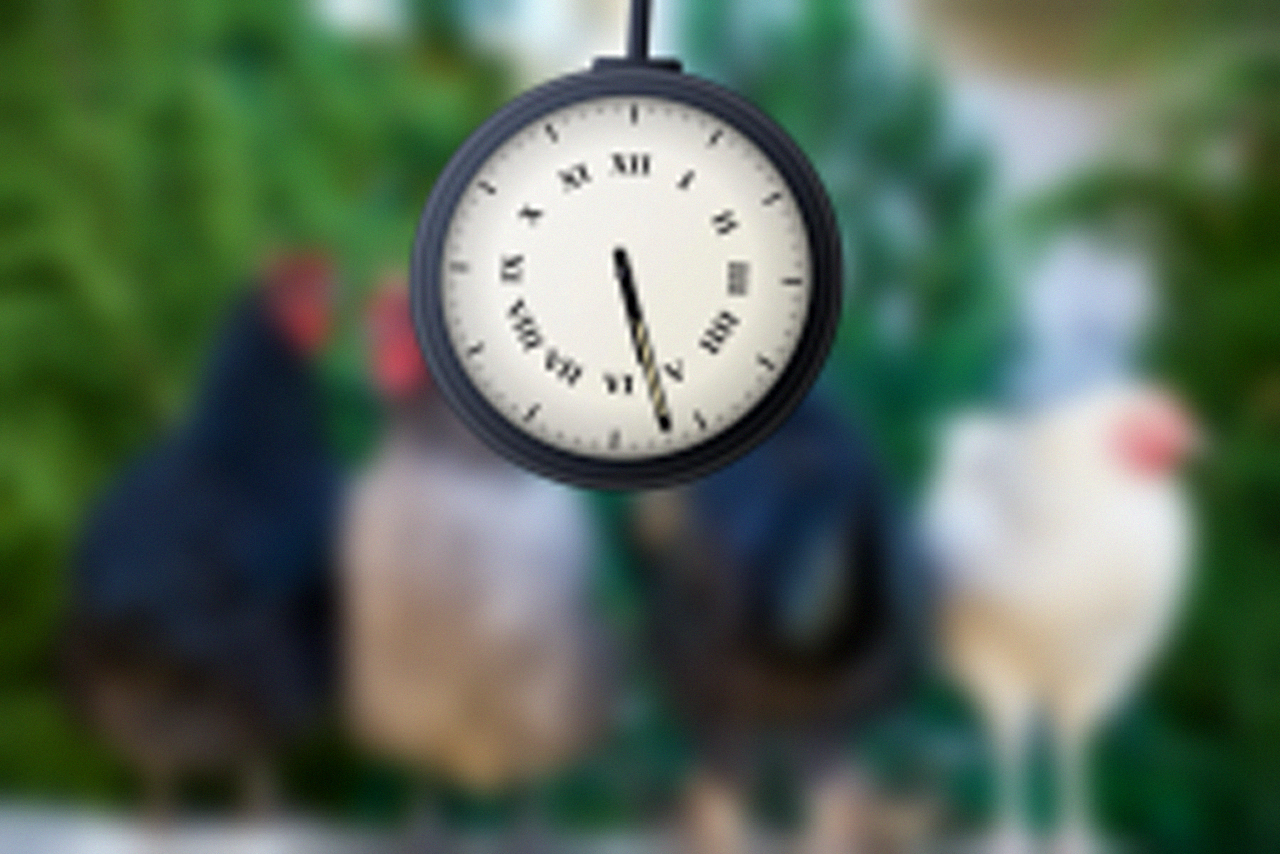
5.27
